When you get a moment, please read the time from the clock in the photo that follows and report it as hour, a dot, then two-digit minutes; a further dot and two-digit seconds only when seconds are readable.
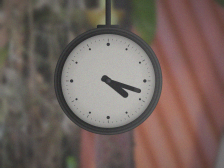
4.18
